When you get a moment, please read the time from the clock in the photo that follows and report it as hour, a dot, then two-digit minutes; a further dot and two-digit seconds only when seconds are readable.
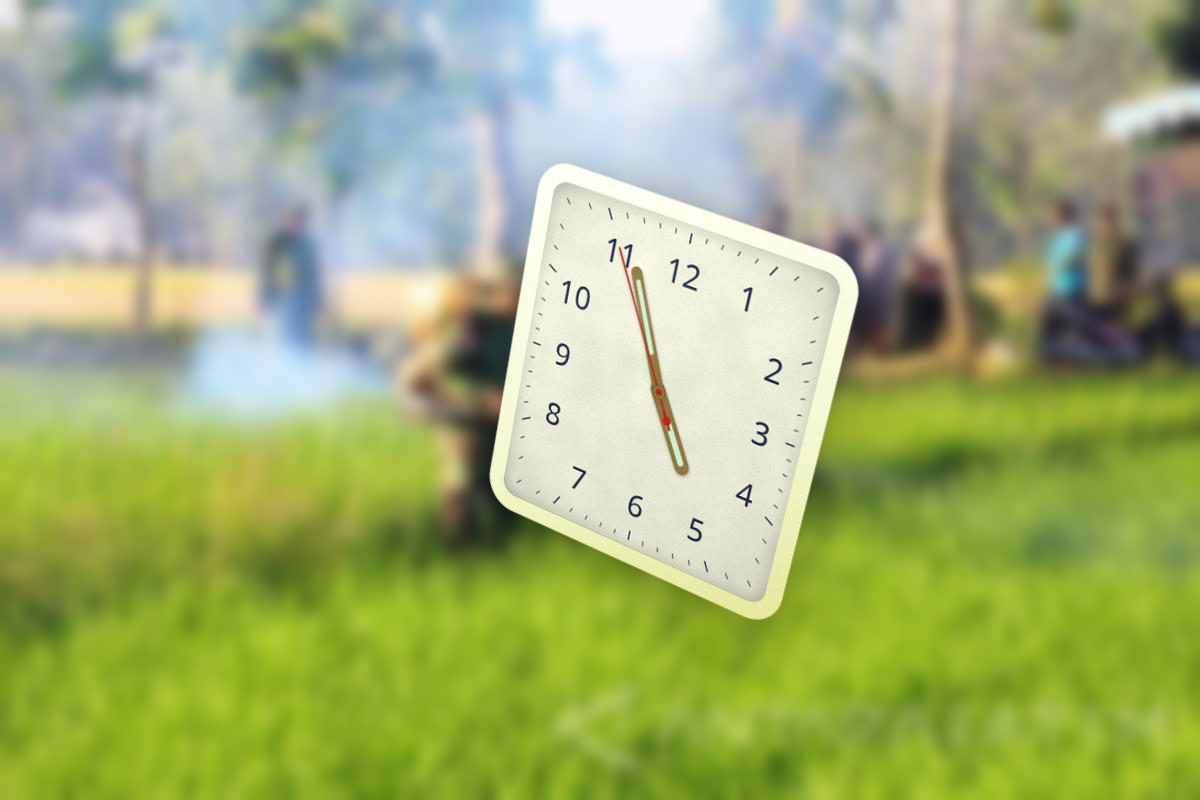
4.55.55
